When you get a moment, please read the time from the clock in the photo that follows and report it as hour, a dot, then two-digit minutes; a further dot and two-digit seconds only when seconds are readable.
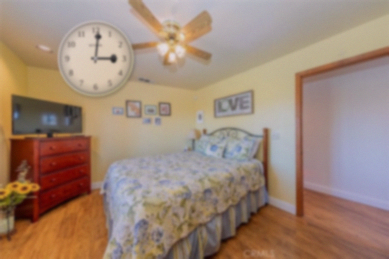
3.01
